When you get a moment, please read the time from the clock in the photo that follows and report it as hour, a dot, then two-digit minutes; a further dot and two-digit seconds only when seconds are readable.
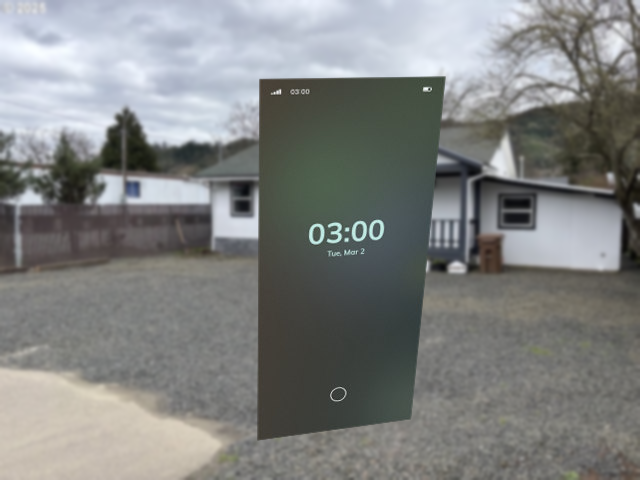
3.00
